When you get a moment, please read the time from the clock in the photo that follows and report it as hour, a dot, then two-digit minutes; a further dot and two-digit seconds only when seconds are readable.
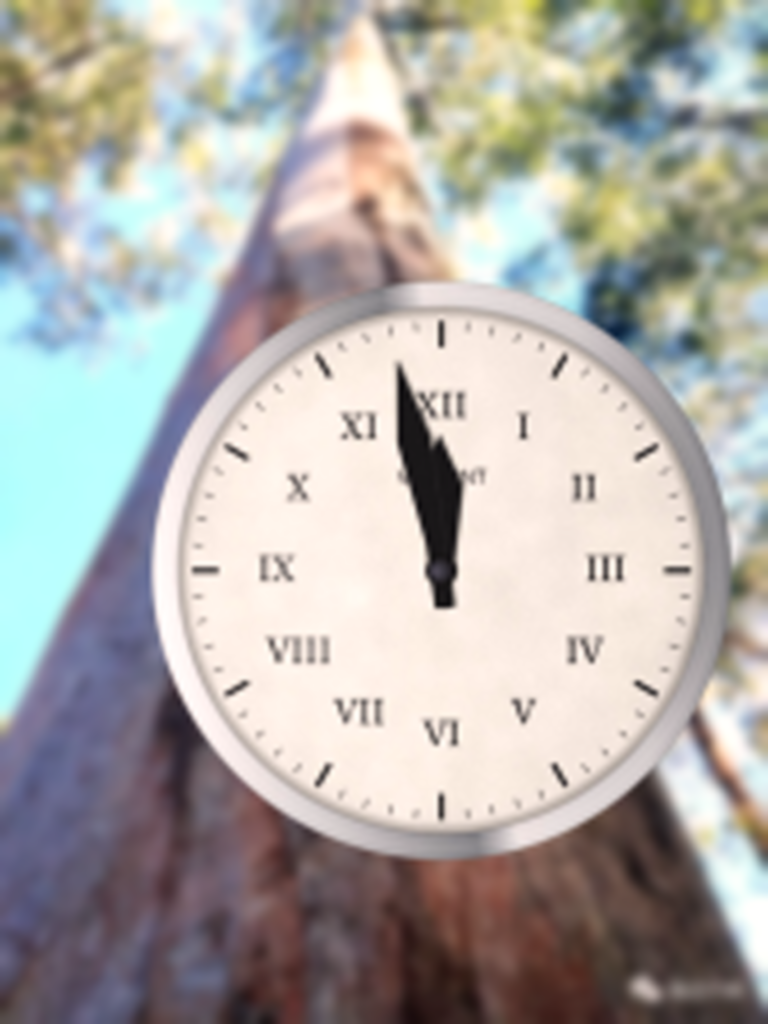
11.58
